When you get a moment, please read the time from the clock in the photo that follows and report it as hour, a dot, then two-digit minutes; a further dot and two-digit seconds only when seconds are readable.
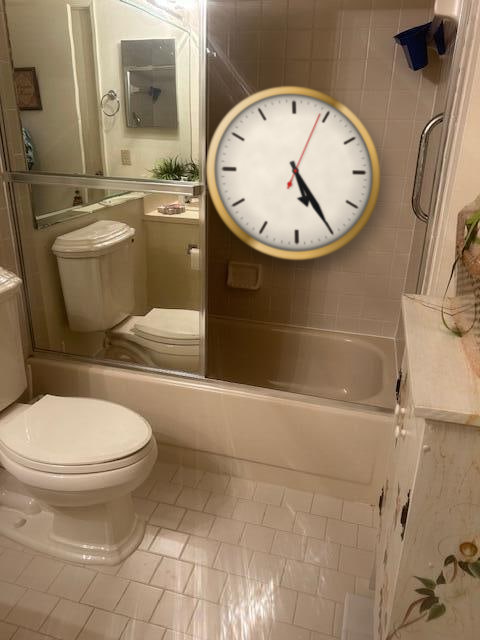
5.25.04
